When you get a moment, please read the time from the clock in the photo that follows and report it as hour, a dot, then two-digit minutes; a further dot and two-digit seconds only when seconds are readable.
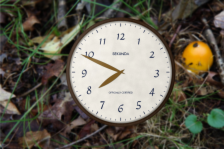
7.49
